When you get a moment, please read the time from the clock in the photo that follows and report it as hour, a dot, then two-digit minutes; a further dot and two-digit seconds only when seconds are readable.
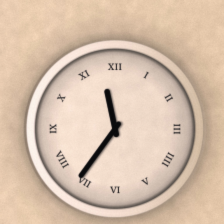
11.36
